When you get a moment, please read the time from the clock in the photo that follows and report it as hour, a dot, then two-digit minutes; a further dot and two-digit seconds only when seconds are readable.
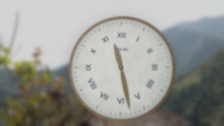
11.28
